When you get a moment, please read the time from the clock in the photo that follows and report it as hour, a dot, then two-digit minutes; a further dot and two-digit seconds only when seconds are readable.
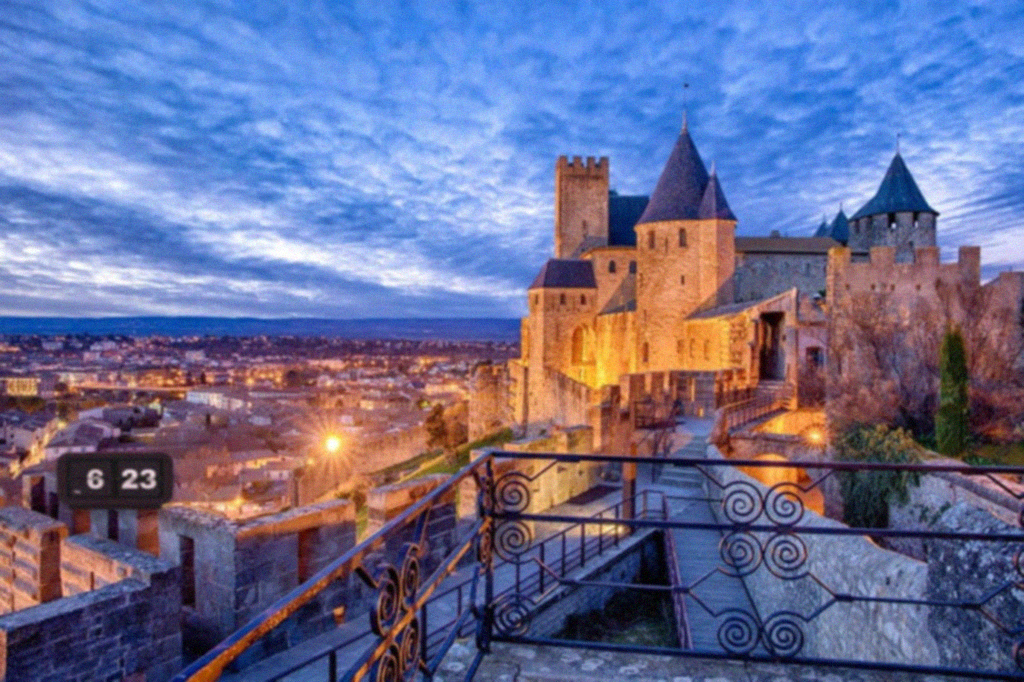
6.23
